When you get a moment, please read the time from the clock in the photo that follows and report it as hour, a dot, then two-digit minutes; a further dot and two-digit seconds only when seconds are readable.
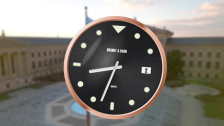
8.33
